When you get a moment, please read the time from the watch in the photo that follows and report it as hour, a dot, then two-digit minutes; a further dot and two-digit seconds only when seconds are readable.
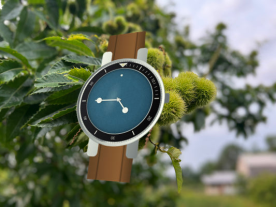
4.45
